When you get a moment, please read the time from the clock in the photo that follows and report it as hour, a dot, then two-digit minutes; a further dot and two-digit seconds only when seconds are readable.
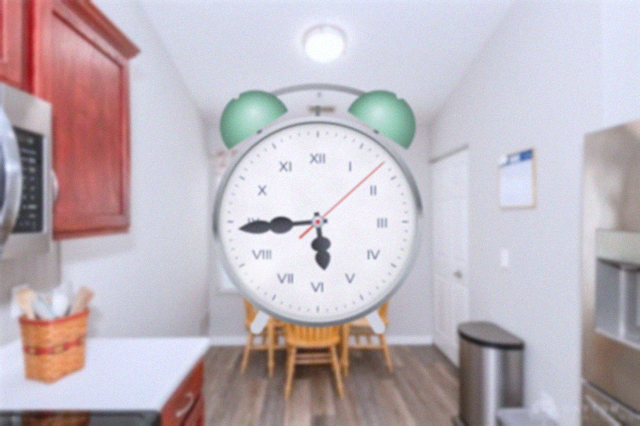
5.44.08
